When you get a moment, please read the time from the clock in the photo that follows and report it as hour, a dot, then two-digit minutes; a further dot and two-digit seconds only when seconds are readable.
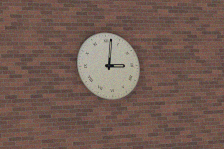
3.02
